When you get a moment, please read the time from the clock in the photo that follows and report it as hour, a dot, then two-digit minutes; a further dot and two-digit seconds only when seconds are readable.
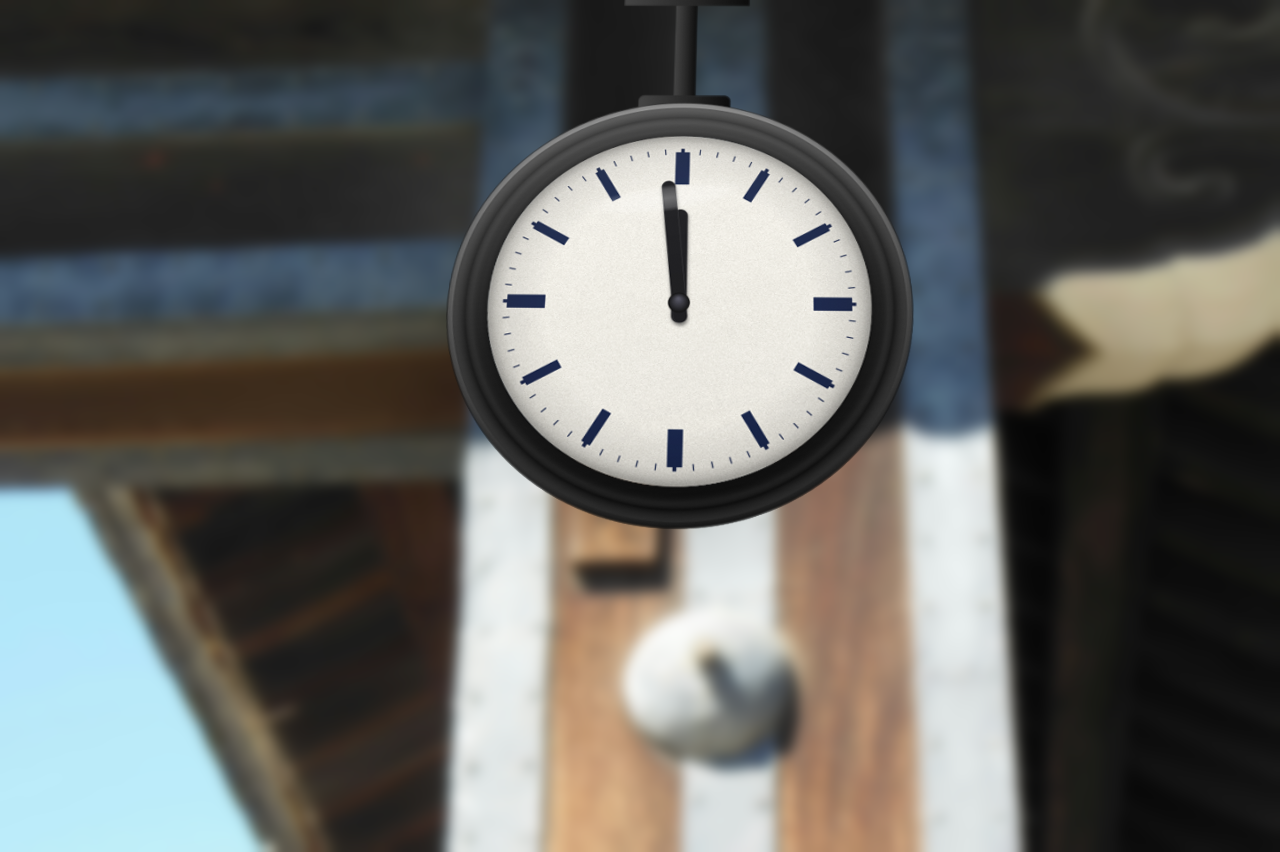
11.59
